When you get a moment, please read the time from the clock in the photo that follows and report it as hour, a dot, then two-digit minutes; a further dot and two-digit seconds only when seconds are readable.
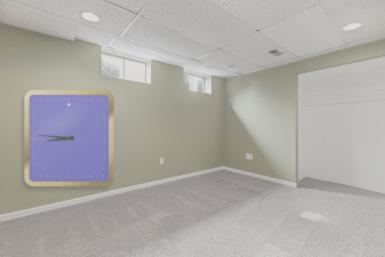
8.46
